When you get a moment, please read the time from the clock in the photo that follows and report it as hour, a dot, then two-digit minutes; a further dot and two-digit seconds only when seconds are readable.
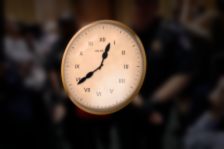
12.39
